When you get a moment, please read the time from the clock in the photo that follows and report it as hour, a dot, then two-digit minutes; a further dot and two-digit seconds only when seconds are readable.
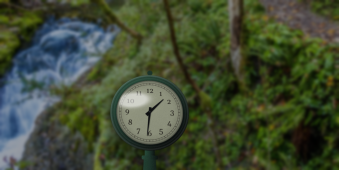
1.31
